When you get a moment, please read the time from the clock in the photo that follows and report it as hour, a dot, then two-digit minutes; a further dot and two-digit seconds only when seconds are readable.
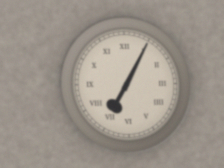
7.05
